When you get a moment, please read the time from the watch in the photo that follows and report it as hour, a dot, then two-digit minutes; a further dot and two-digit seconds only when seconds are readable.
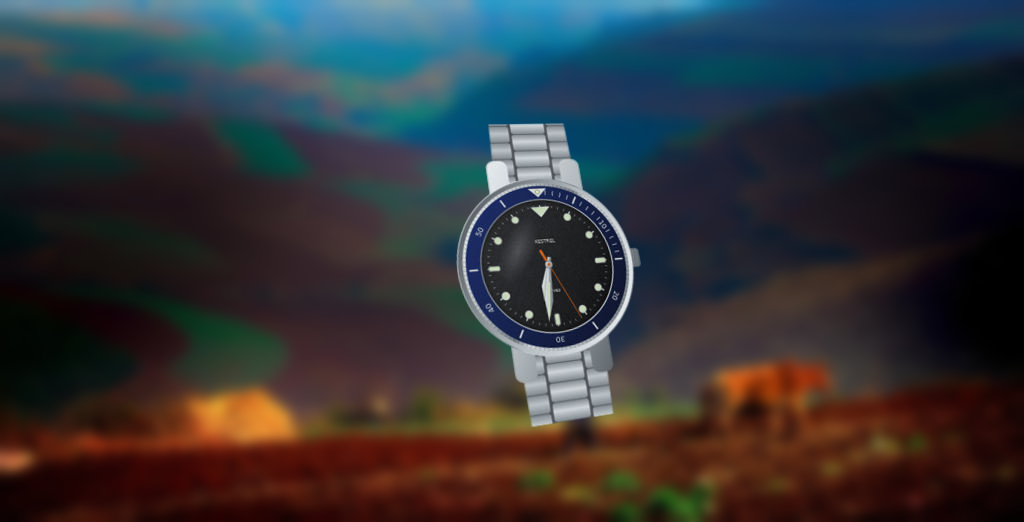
6.31.26
